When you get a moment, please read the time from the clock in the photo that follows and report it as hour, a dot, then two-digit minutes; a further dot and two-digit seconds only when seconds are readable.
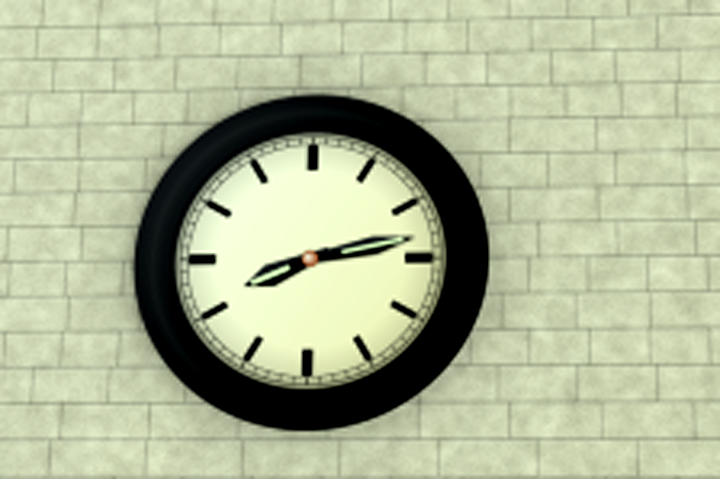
8.13
